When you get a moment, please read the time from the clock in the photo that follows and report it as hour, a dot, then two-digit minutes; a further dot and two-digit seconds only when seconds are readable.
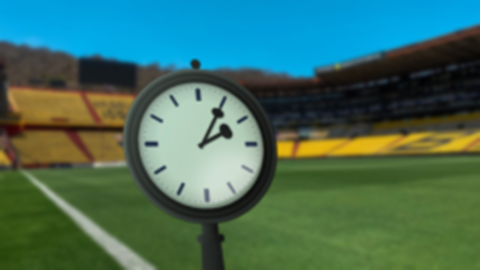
2.05
